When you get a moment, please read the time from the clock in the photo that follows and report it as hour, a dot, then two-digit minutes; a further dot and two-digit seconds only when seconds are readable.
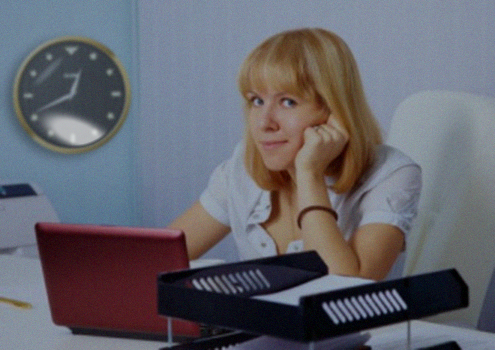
12.41
